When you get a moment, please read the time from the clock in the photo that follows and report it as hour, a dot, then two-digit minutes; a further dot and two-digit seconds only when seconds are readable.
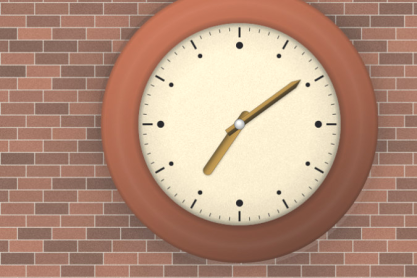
7.09
